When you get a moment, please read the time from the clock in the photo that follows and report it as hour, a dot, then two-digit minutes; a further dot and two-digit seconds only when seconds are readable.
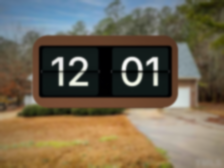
12.01
